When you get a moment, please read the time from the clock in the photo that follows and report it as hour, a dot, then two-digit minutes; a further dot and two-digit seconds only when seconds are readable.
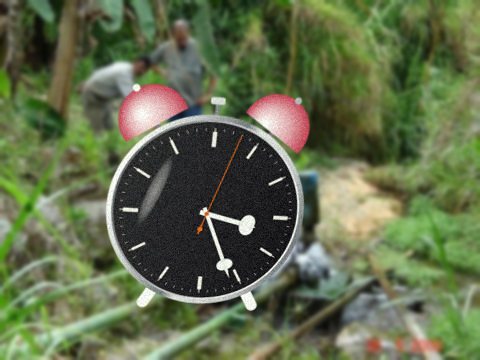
3.26.03
